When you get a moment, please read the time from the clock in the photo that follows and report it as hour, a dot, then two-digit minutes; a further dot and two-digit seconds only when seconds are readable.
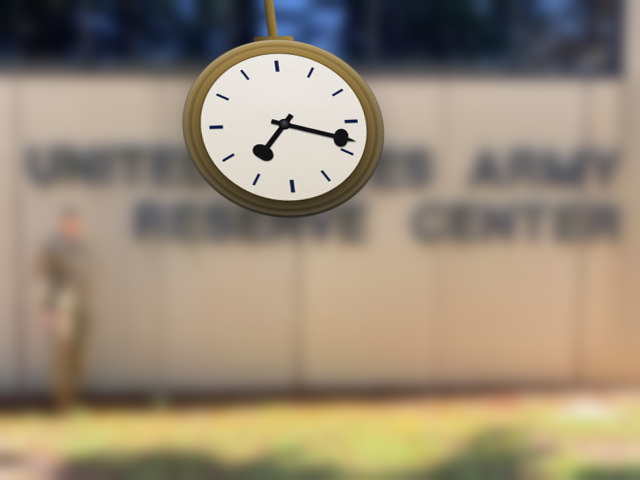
7.18
